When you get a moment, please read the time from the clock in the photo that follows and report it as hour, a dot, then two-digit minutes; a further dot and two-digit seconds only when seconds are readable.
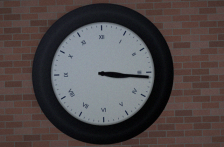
3.16
